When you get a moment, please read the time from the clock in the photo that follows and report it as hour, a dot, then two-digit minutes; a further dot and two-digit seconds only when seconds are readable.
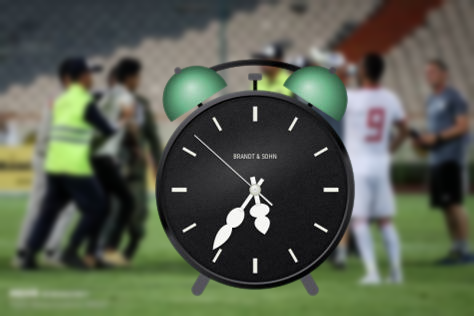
5.35.52
